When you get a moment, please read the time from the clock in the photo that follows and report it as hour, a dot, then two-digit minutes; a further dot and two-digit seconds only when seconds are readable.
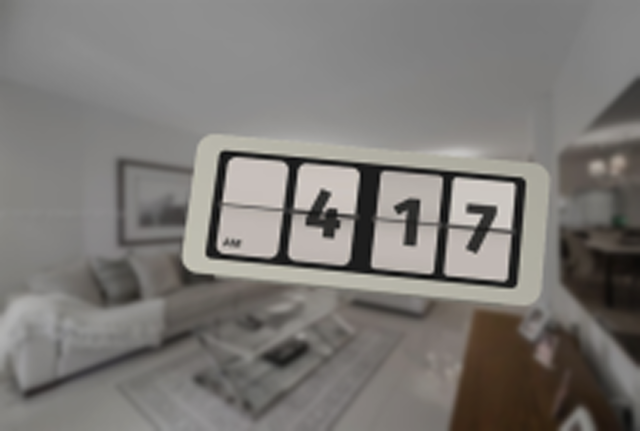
4.17
